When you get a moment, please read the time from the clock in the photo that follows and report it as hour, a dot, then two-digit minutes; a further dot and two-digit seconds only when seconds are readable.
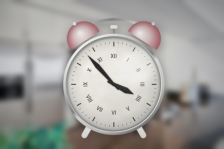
3.53
